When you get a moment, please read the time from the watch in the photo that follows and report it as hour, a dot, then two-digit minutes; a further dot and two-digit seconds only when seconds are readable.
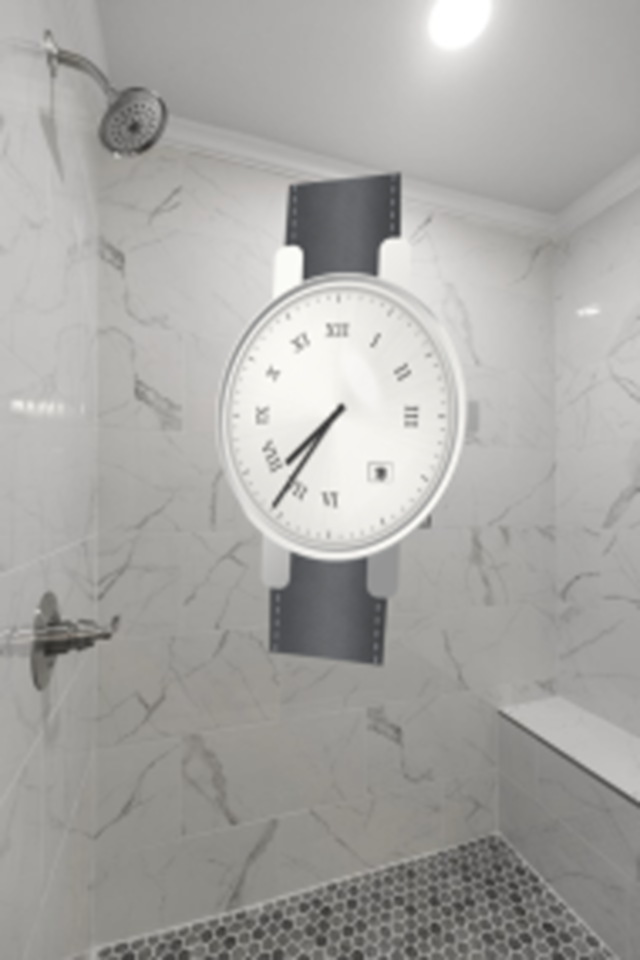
7.36
